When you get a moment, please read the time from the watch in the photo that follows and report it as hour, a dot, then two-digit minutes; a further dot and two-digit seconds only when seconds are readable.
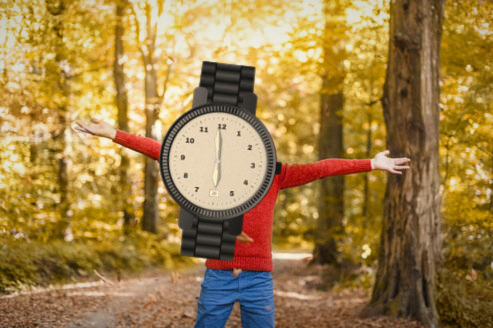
5.59
